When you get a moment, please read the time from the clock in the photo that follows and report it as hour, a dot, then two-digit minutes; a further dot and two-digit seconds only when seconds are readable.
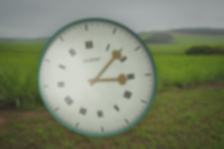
3.08
